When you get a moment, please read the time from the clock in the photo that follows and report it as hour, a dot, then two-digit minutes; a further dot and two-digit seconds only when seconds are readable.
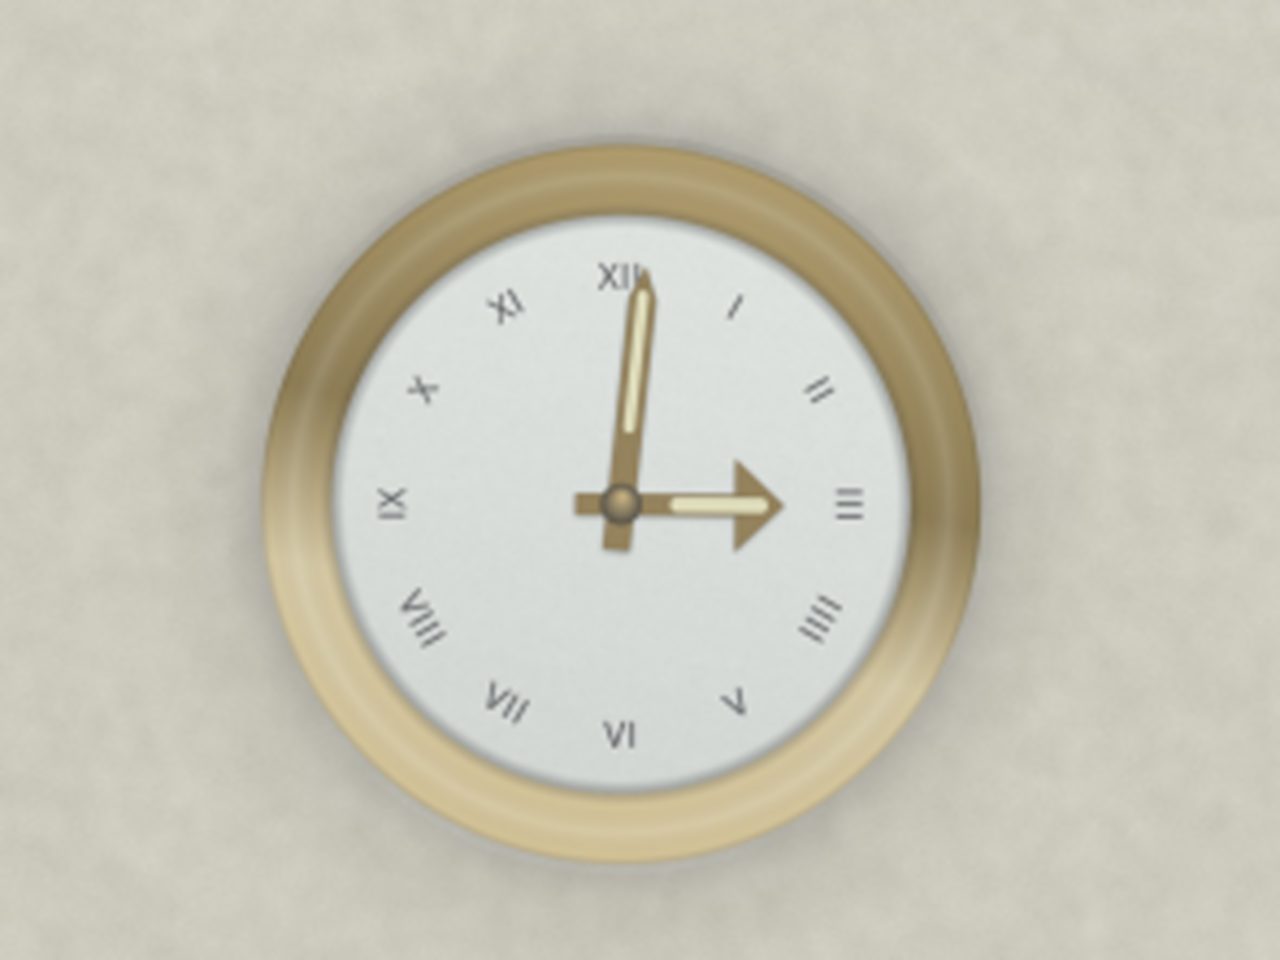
3.01
